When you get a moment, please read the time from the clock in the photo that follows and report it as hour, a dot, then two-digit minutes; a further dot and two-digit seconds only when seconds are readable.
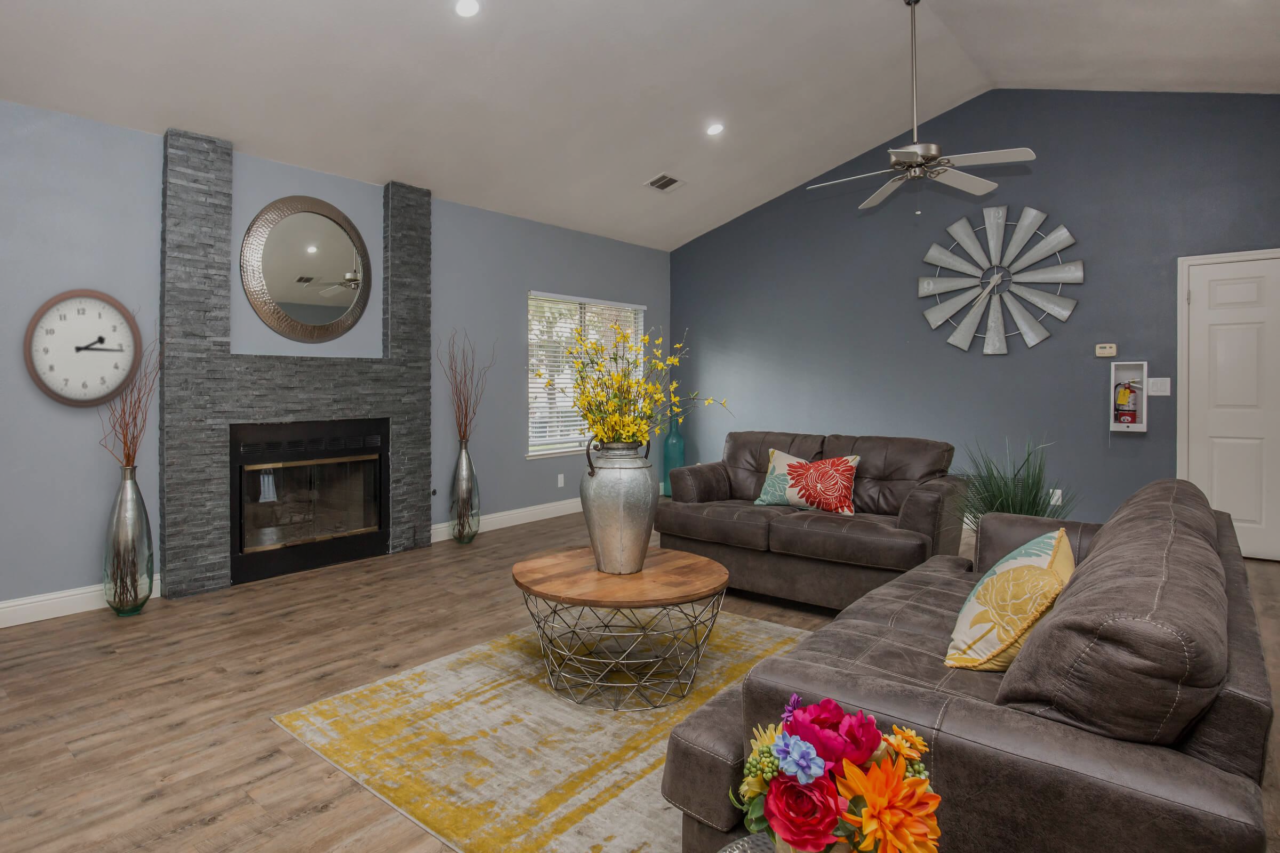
2.16
